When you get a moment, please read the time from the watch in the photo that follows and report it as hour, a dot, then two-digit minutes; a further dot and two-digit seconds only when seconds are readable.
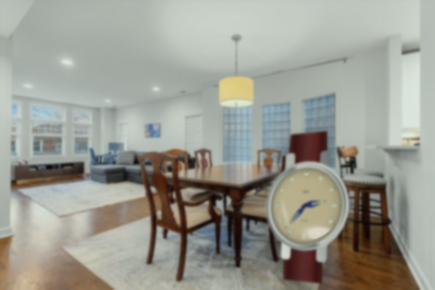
2.37
